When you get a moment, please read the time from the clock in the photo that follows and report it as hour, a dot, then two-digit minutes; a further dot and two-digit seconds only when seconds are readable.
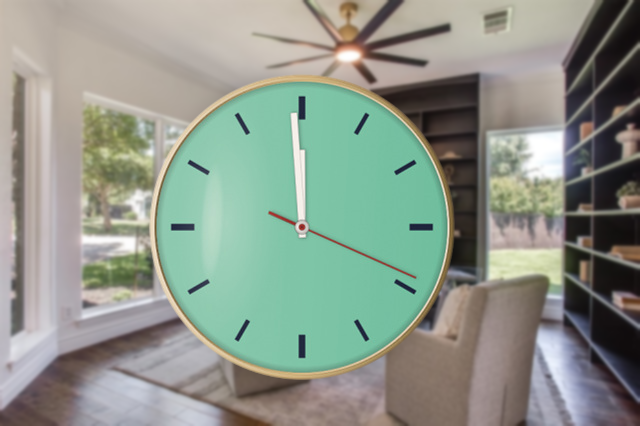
11.59.19
